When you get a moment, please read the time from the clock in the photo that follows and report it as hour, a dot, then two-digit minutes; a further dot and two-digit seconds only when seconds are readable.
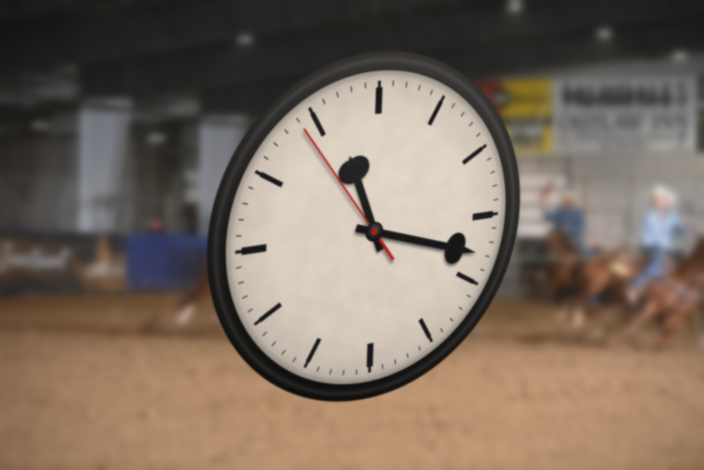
11.17.54
